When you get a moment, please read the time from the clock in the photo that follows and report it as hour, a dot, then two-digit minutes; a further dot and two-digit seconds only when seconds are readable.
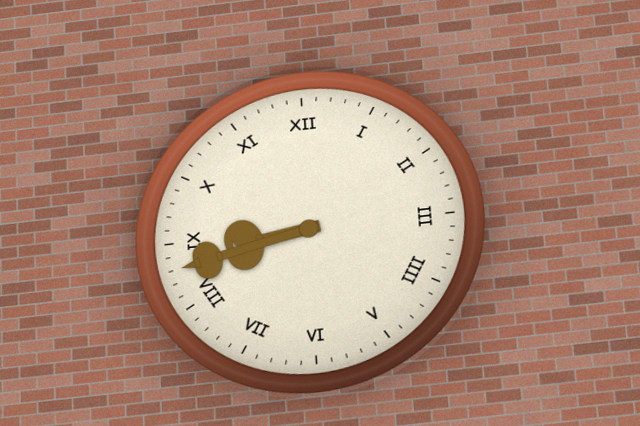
8.43
